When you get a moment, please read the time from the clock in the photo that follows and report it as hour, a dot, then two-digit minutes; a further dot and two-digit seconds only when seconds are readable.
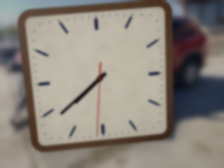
7.38.31
